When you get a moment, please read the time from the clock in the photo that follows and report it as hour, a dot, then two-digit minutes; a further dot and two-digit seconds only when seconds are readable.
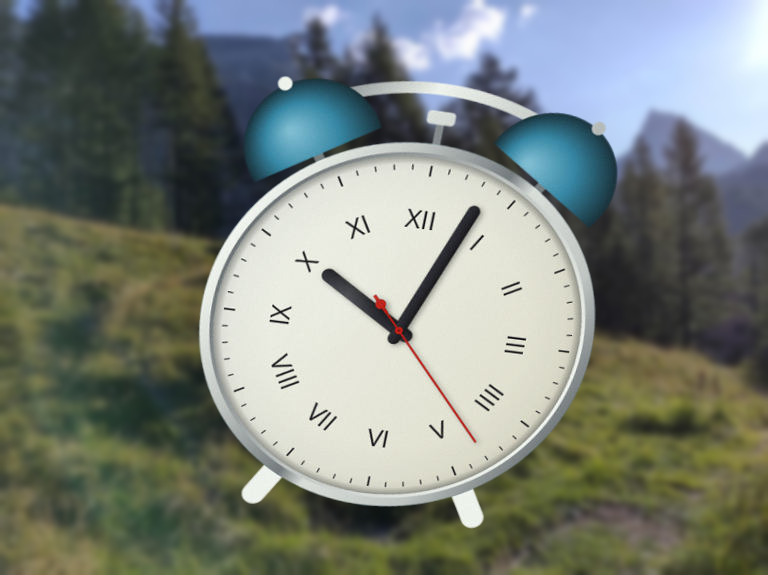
10.03.23
